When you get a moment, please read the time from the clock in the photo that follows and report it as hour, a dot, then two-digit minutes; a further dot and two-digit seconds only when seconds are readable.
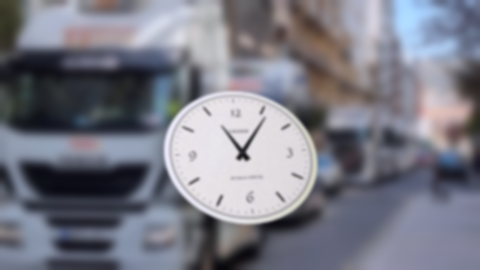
11.06
